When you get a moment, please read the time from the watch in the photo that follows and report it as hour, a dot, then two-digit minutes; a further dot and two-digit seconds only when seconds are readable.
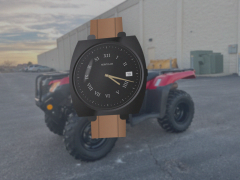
4.18
